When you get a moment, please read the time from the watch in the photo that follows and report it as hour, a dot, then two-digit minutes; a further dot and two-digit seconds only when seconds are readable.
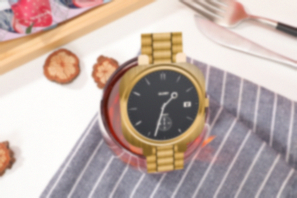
1.33
